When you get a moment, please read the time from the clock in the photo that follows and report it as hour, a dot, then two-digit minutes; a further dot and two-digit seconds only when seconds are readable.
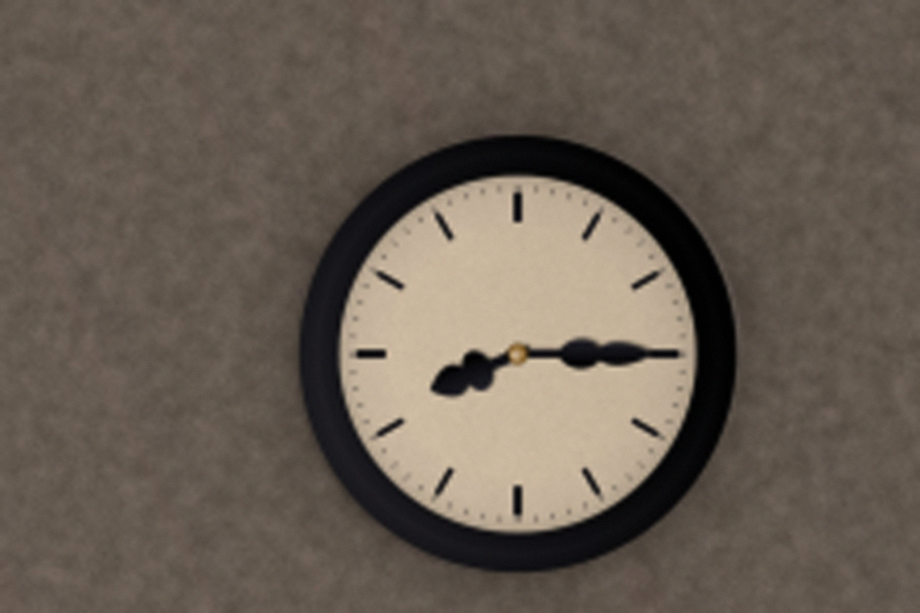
8.15
